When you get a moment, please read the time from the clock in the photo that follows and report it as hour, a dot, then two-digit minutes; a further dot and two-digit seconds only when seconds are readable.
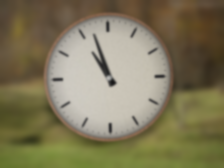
10.57
